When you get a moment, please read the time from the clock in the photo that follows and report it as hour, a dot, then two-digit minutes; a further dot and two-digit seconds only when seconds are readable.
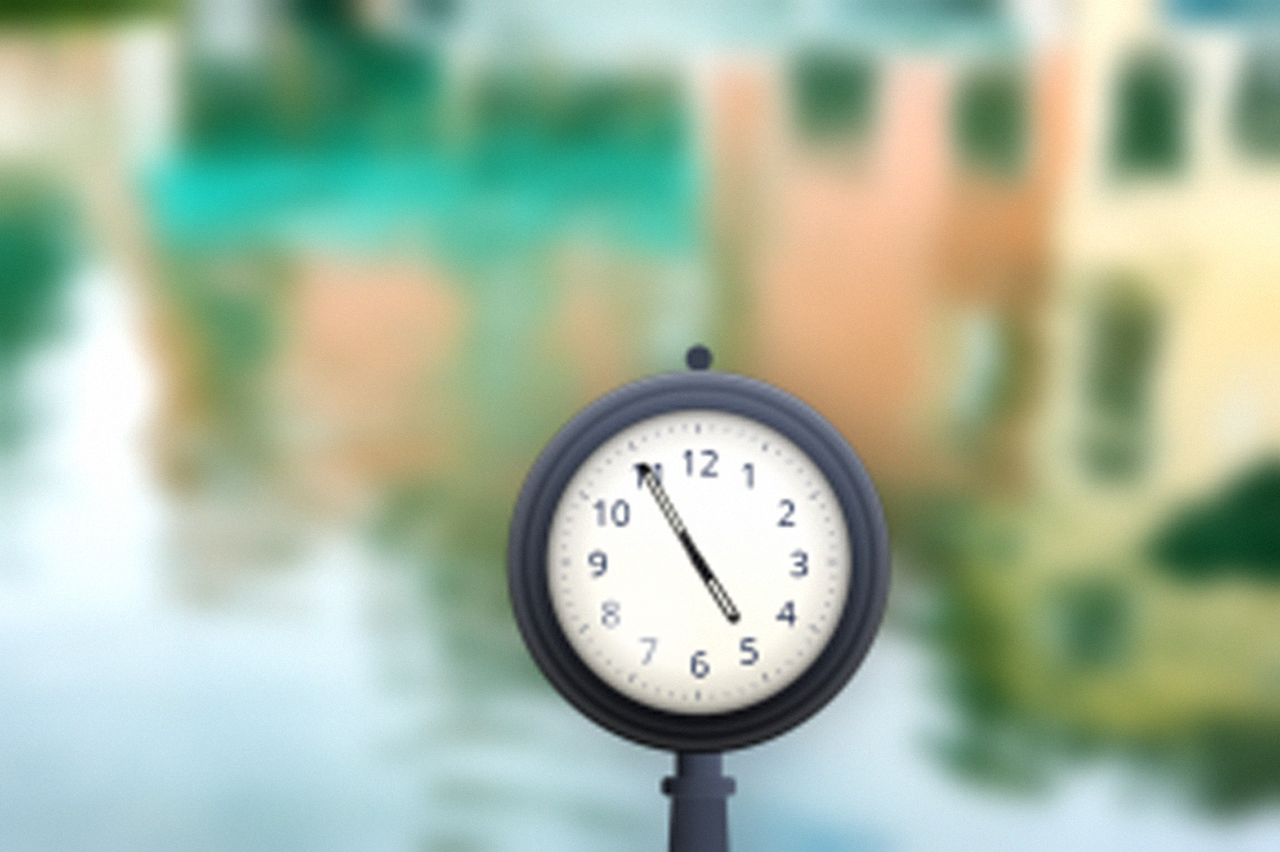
4.55
